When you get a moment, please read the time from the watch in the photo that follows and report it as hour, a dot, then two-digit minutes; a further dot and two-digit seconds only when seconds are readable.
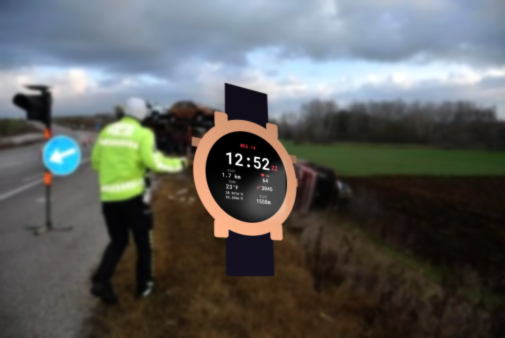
12.52
